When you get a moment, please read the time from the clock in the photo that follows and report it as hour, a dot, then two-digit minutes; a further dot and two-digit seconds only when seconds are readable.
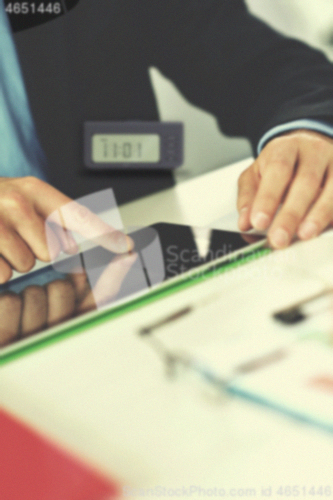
11.01
